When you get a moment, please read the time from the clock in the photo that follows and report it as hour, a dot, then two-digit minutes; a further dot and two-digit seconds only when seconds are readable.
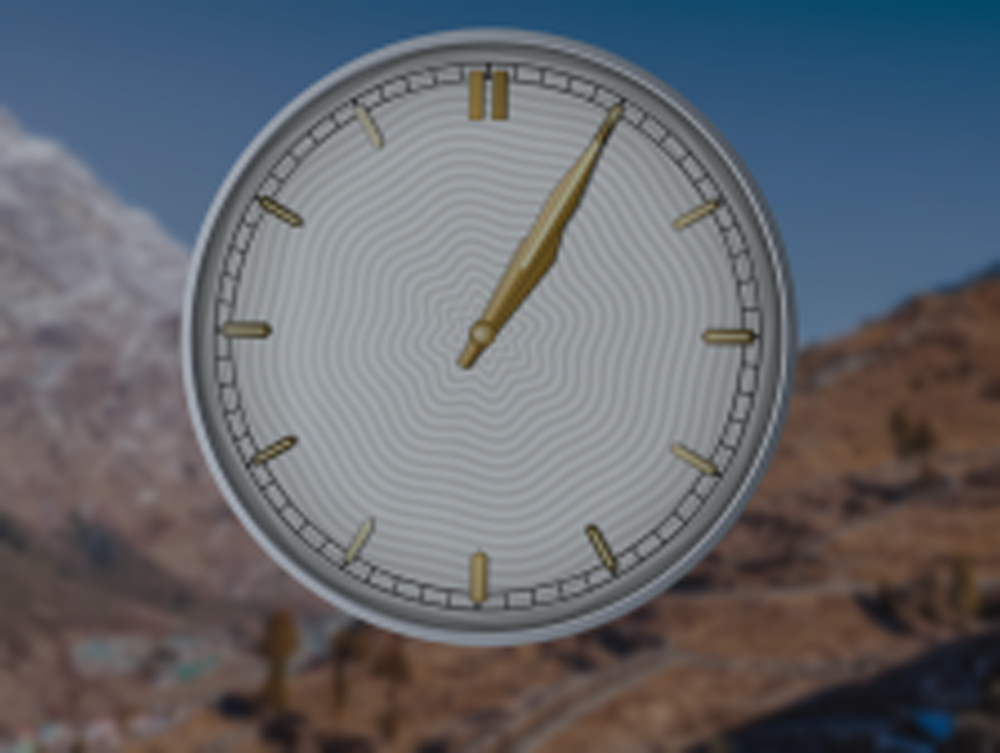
1.05
